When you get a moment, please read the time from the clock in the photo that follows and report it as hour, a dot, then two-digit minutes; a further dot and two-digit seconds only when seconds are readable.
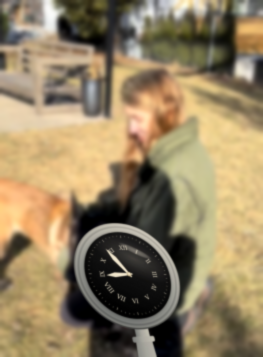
8.54
